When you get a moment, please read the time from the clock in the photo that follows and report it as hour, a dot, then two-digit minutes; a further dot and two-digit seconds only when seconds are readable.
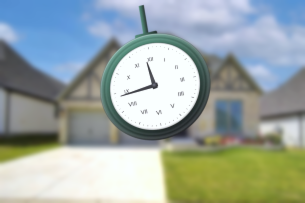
11.44
